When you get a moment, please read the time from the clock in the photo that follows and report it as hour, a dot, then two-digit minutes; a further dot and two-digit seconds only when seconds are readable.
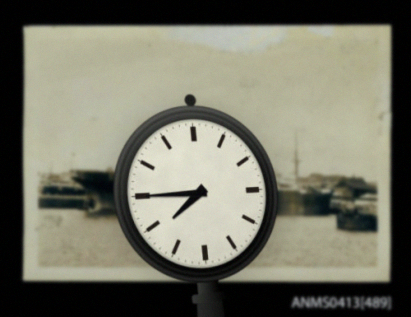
7.45
